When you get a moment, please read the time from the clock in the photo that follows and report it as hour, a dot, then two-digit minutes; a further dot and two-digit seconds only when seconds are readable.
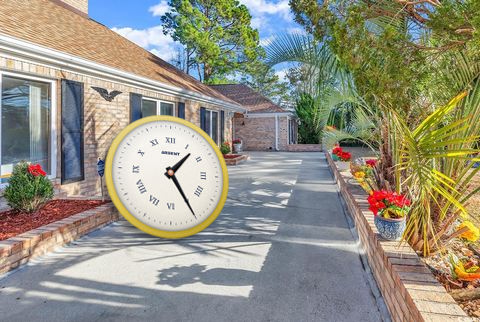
1.25
